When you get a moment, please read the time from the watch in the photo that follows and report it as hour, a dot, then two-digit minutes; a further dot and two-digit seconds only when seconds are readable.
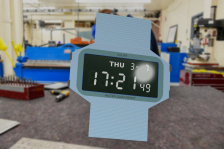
17.21.49
